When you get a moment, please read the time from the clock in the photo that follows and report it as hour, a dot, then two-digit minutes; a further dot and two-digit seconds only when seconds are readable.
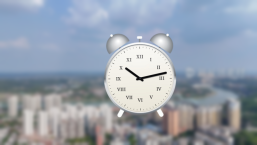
10.13
